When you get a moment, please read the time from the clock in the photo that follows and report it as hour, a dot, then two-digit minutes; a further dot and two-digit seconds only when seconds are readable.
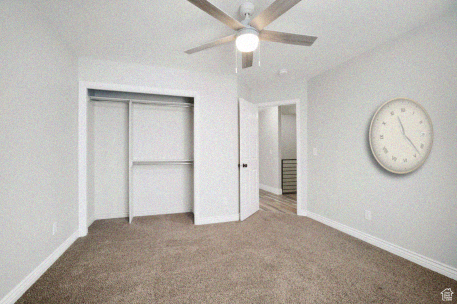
11.23
